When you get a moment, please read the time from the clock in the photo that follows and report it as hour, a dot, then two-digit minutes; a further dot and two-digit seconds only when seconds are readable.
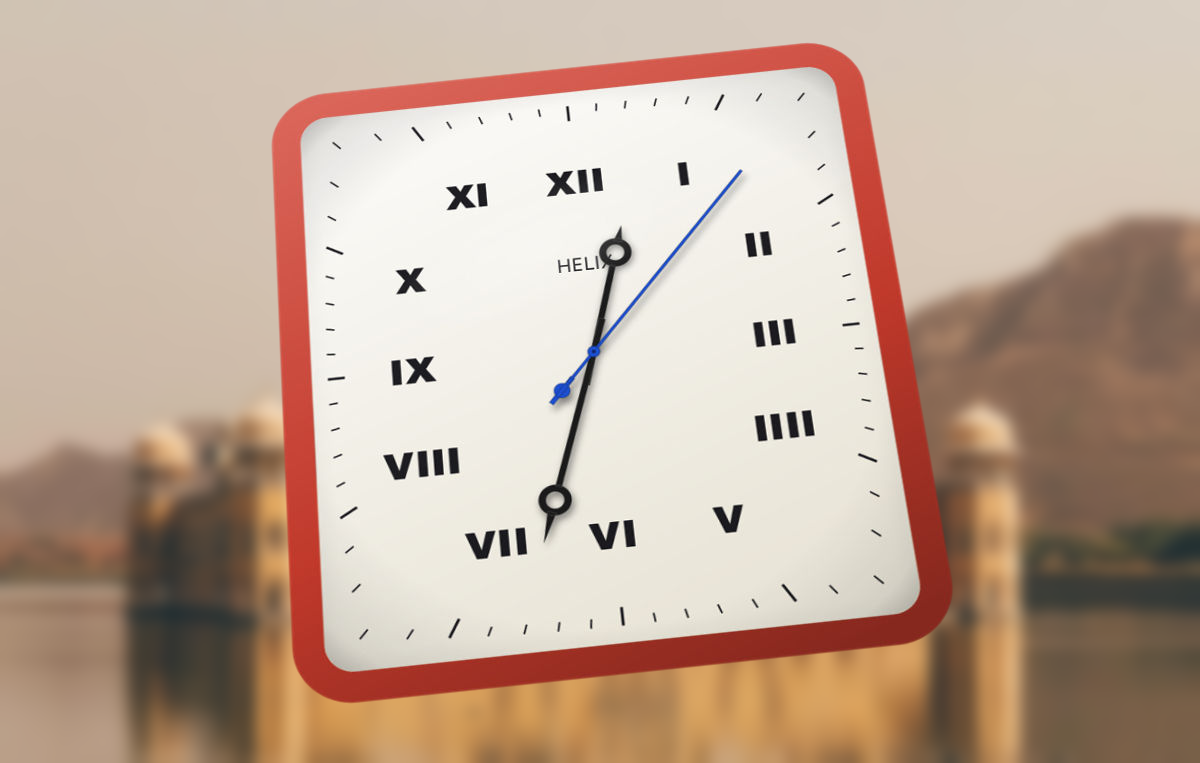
12.33.07
